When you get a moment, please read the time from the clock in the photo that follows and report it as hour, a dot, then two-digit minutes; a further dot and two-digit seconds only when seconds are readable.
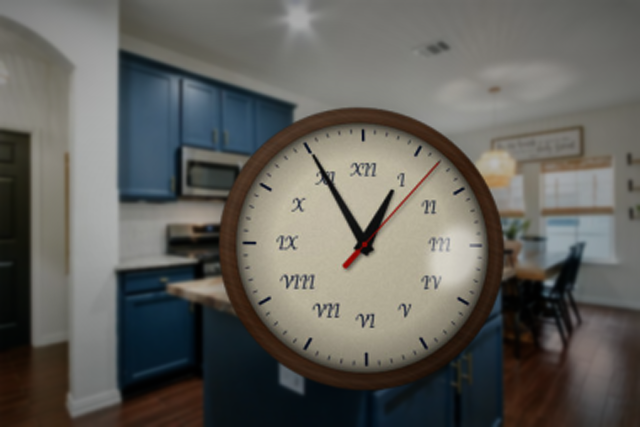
12.55.07
